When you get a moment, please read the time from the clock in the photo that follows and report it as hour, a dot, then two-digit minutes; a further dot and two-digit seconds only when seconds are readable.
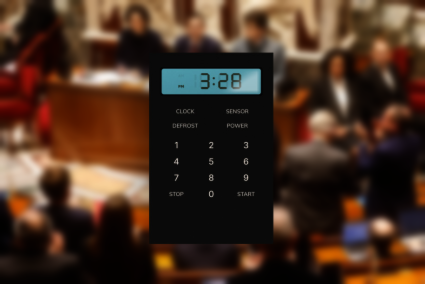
3.28
